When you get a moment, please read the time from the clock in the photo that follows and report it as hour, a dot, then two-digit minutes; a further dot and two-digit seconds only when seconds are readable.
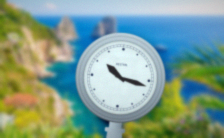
10.17
